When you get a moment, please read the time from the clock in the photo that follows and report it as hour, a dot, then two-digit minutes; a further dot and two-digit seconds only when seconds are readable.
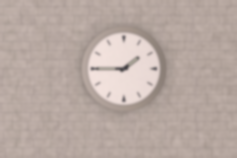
1.45
